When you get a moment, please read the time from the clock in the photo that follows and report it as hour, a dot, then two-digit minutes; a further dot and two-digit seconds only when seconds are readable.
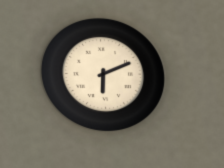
6.11
